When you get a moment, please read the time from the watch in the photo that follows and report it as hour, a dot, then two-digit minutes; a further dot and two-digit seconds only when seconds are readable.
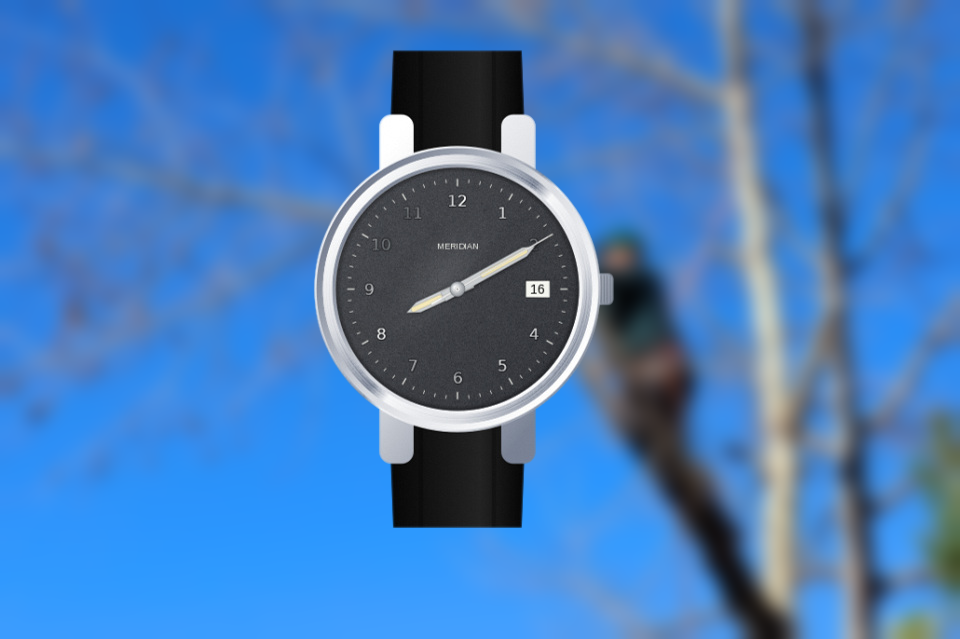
8.10.10
